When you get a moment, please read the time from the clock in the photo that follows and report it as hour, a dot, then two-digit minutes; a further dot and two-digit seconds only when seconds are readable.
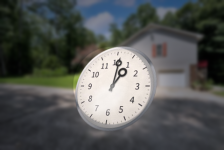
1.01
